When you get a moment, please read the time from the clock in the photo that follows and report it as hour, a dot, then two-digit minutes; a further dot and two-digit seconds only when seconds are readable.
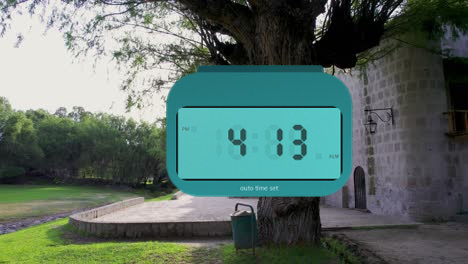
4.13
